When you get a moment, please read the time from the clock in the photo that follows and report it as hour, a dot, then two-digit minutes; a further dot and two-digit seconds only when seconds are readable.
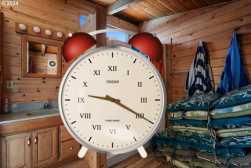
9.20
